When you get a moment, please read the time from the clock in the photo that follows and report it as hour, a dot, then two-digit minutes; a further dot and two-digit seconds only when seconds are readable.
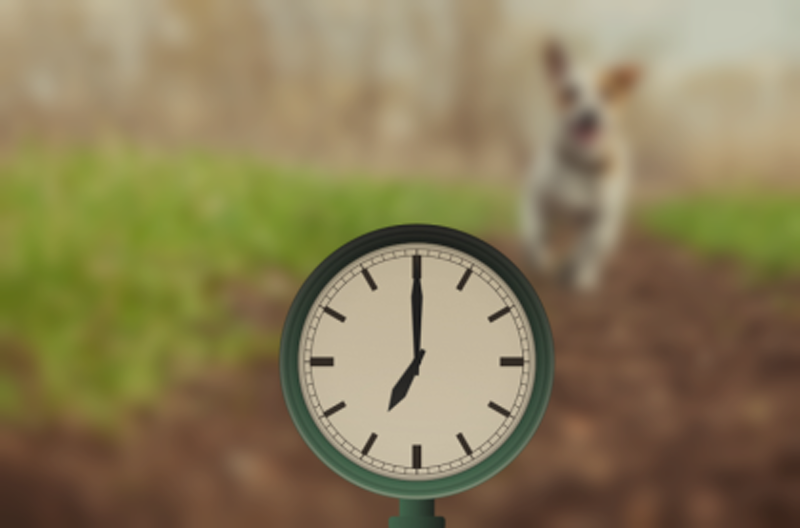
7.00
